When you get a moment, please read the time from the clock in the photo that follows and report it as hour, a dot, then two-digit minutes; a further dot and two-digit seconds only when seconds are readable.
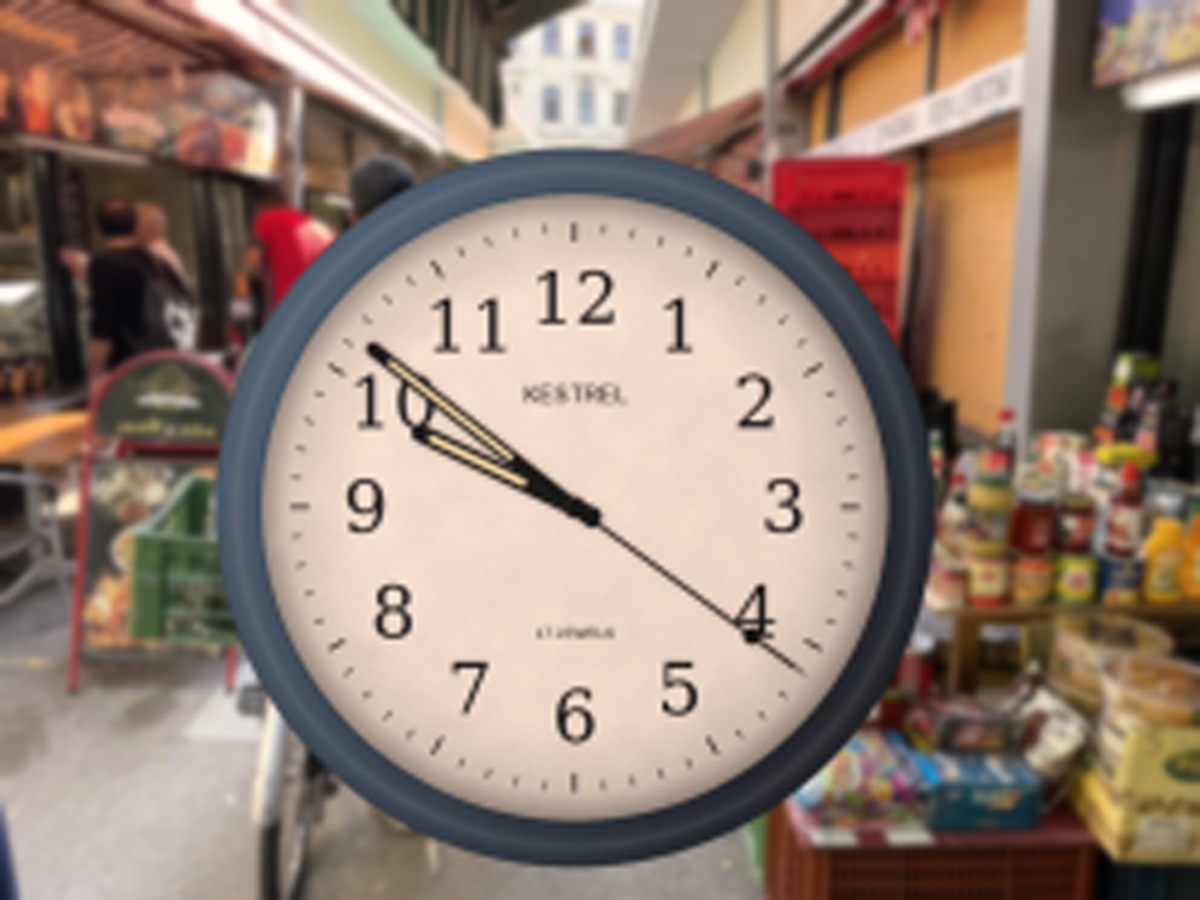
9.51.21
